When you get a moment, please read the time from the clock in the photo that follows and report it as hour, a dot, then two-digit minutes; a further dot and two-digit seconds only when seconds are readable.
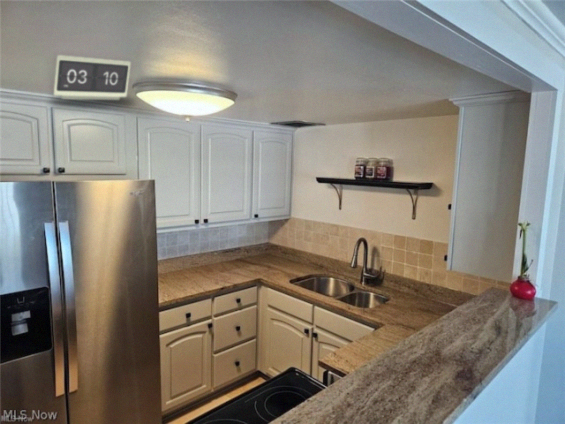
3.10
